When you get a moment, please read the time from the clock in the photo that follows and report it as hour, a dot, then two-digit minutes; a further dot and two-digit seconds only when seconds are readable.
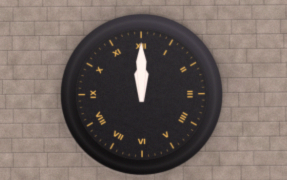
12.00
